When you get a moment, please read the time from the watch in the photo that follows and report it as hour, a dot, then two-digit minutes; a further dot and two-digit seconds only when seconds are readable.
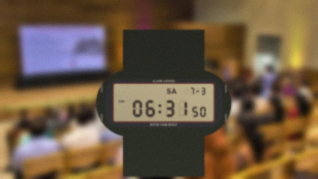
6.31.50
